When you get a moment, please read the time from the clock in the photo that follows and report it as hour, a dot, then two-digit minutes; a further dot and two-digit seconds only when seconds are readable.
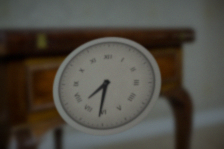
7.31
